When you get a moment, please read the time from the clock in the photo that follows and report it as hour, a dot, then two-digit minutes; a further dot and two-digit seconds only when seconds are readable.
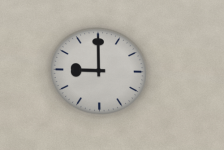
9.00
